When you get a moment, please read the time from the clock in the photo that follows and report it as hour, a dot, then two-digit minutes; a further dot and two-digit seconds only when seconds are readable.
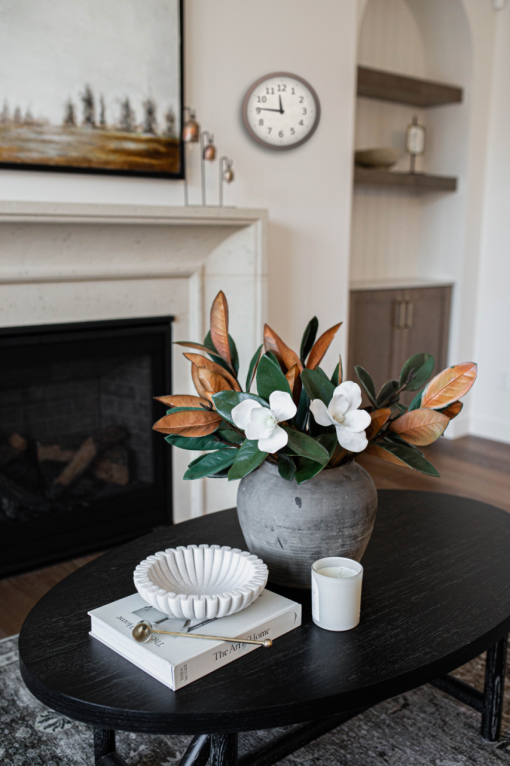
11.46
